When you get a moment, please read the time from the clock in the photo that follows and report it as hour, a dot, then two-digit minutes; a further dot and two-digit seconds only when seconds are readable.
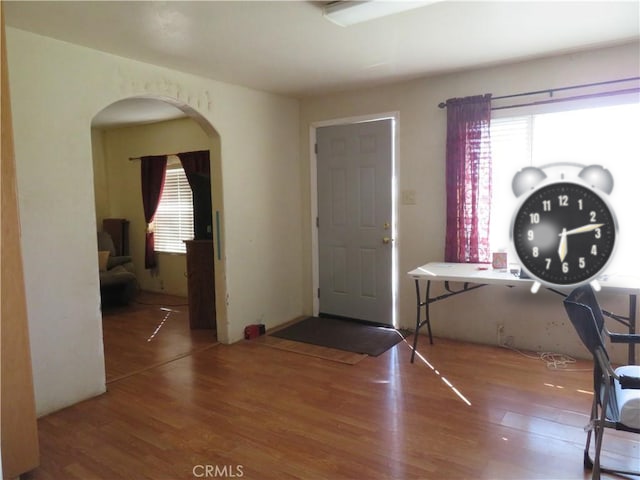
6.13
